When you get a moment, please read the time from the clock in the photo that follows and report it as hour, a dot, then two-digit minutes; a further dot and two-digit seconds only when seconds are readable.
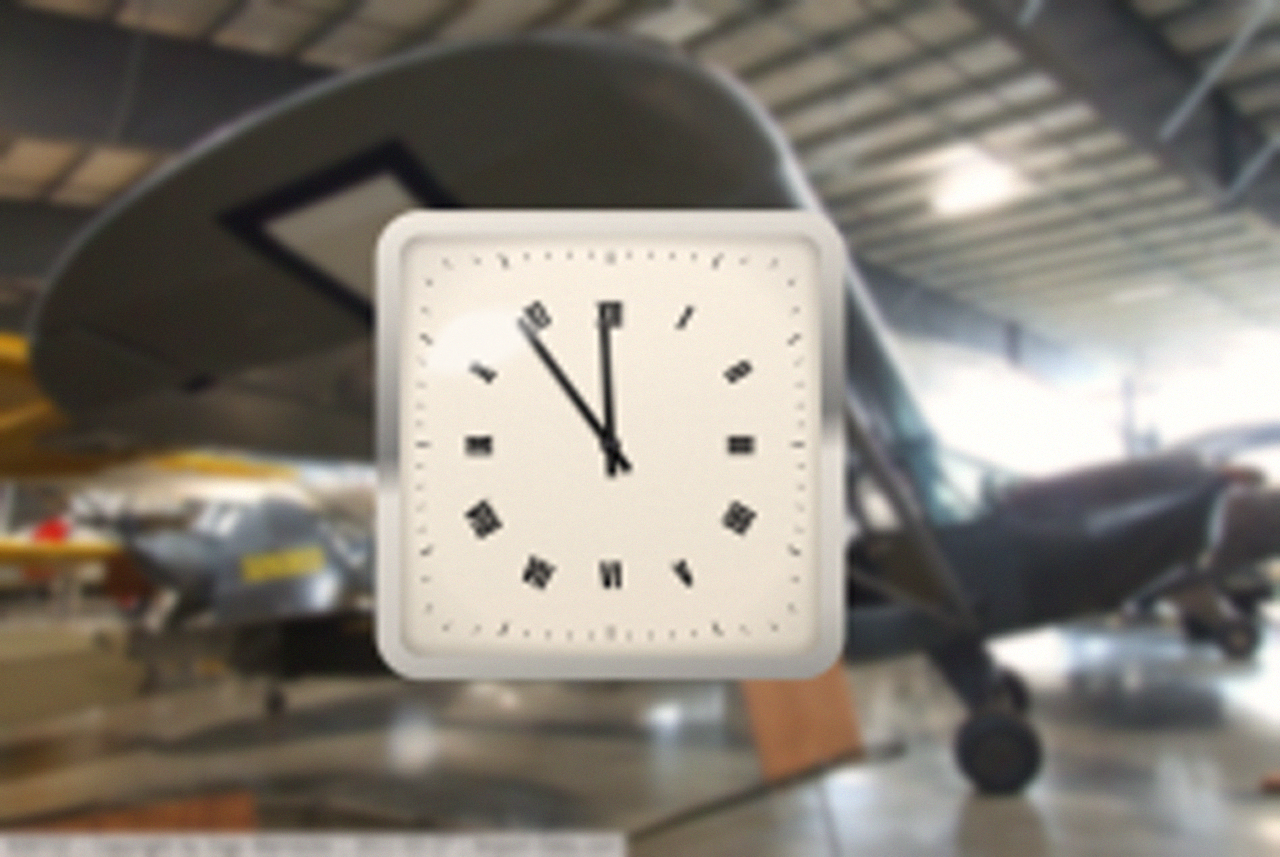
11.54
